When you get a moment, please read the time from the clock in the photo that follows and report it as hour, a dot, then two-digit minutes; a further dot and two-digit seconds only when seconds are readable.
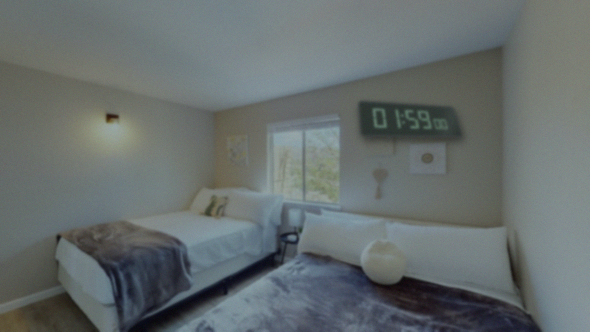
1.59
